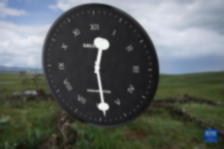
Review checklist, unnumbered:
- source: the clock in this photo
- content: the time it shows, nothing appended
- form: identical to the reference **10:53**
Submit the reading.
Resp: **12:29**
